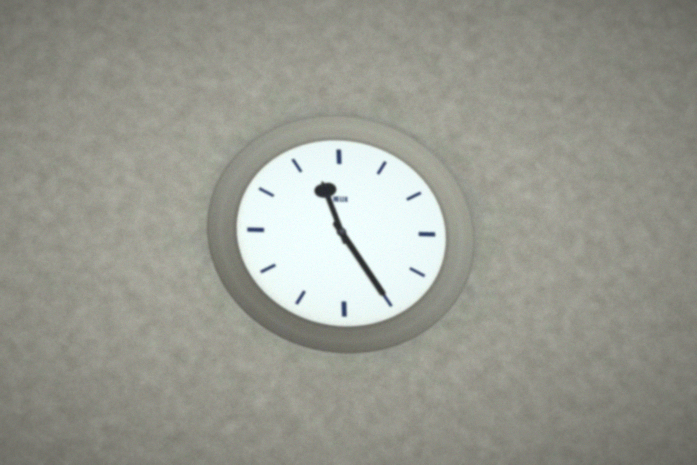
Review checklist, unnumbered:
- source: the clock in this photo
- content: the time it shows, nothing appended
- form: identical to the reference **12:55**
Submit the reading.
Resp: **11:25**
